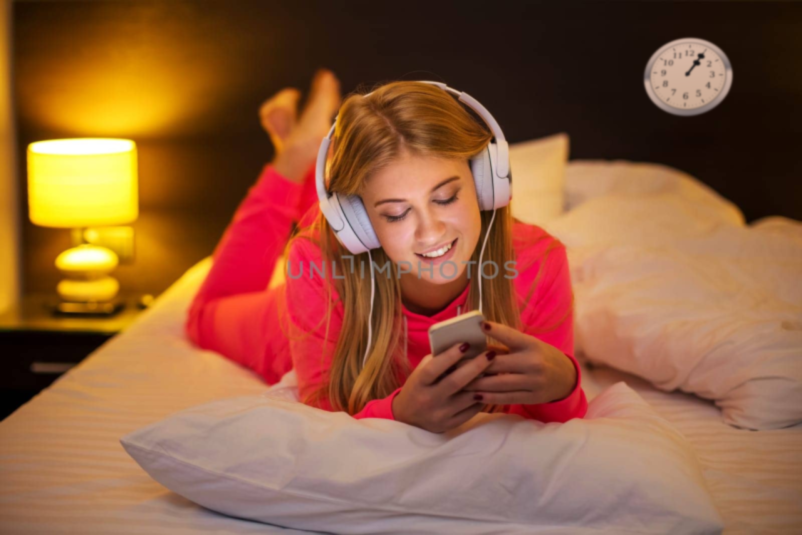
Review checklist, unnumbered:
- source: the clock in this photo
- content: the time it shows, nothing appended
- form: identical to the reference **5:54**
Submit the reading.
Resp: **1:05**
